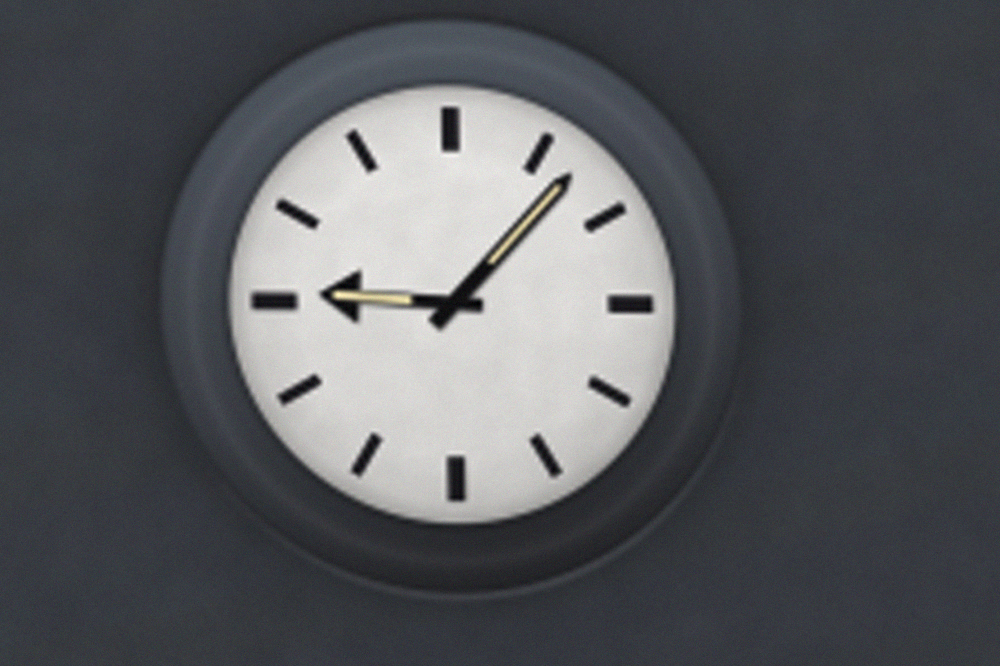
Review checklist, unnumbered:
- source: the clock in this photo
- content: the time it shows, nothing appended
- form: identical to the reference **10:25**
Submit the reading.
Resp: **9:07**
